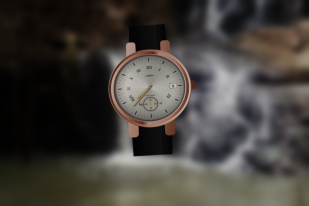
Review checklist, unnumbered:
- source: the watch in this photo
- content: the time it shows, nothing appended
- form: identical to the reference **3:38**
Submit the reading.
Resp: **7:37**
